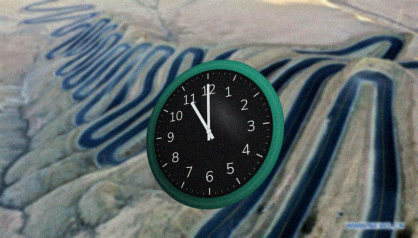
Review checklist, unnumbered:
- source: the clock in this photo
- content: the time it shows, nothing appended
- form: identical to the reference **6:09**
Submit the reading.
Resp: **11:00**
